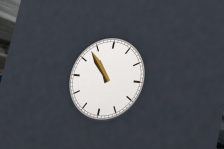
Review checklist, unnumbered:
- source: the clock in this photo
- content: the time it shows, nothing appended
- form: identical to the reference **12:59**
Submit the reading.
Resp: **10:53**
